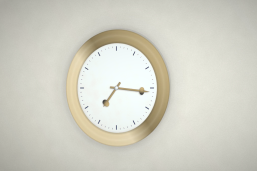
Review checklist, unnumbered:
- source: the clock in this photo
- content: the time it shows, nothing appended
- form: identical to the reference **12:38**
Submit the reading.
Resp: **7:16**
